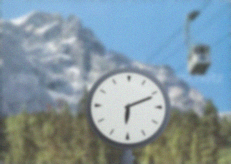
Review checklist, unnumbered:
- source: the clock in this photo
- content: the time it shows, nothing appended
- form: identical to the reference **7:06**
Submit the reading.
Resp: **6:11**
